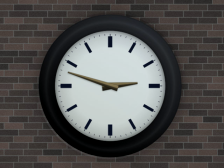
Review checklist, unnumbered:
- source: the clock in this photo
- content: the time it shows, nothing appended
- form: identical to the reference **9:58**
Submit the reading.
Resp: **2:48**
